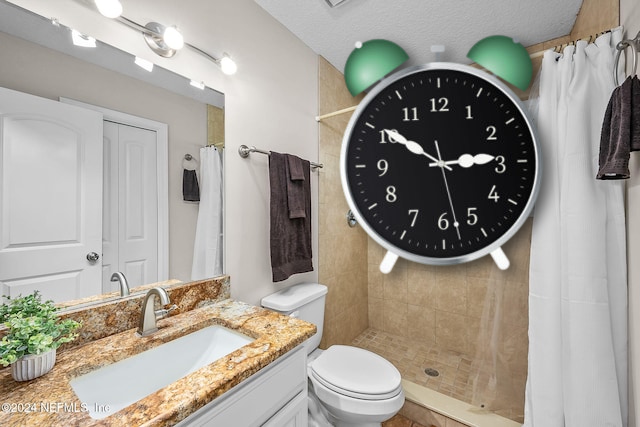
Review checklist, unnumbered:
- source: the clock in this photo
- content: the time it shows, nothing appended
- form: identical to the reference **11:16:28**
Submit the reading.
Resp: **2:50:28**
